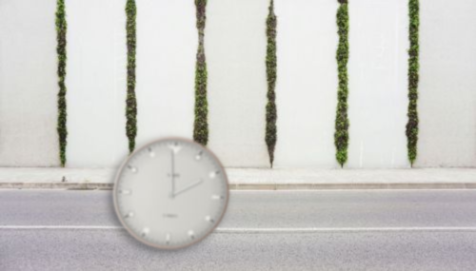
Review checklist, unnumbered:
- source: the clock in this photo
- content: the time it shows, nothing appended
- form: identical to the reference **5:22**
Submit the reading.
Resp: **1:59**
